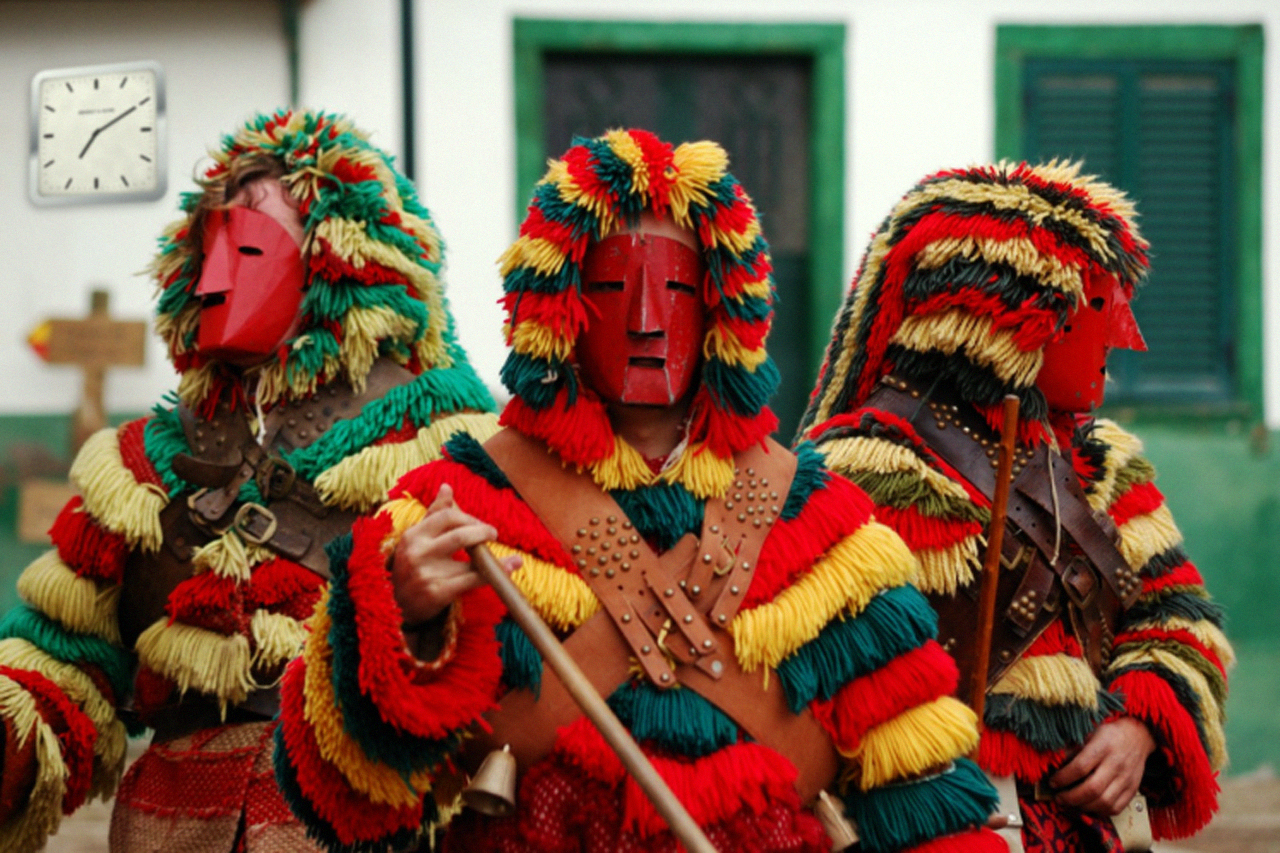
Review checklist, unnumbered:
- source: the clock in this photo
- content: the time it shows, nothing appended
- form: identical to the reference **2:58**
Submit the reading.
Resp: **7:10**
